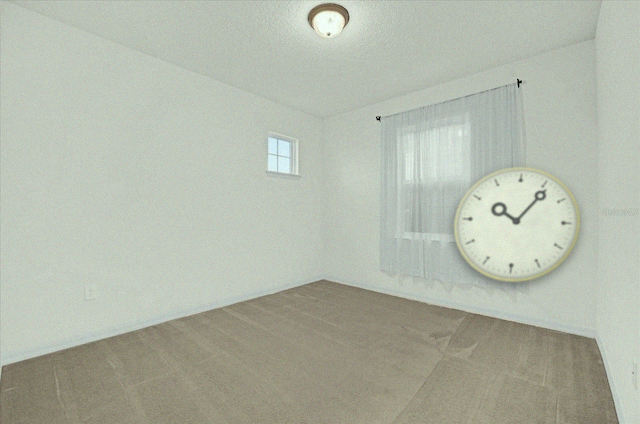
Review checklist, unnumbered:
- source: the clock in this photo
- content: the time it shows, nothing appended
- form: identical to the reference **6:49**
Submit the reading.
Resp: **10:06**
